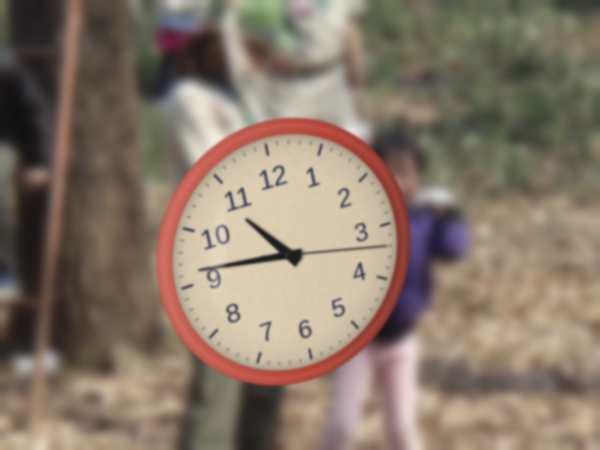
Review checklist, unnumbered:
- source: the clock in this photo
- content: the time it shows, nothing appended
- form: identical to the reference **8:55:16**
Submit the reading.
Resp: **10:46:17**
